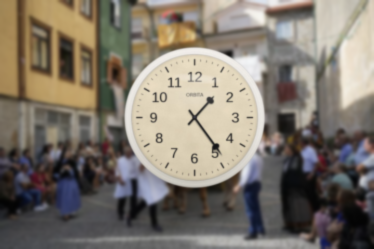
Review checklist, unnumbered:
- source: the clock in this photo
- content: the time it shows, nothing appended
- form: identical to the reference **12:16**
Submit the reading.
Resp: **1:24**
